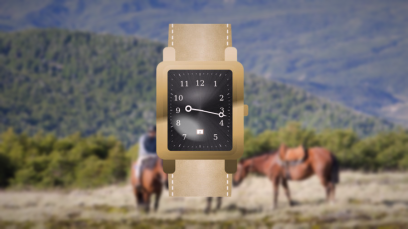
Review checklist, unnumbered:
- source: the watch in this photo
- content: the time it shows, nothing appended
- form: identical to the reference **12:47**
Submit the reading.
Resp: **9:17**
